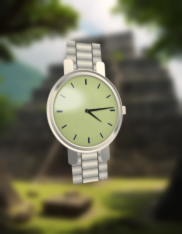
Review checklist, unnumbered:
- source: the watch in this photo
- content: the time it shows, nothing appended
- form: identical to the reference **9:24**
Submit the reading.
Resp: **4:14**
